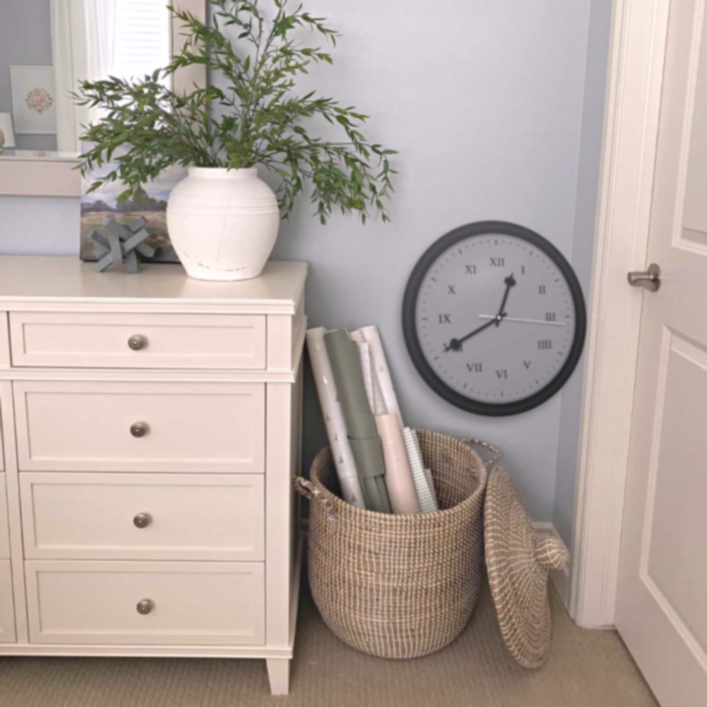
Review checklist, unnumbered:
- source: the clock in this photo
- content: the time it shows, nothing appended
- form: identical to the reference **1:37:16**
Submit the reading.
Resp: **12:40:16**
